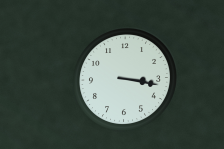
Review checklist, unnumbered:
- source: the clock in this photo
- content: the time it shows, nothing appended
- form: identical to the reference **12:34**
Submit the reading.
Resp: **3:17**
